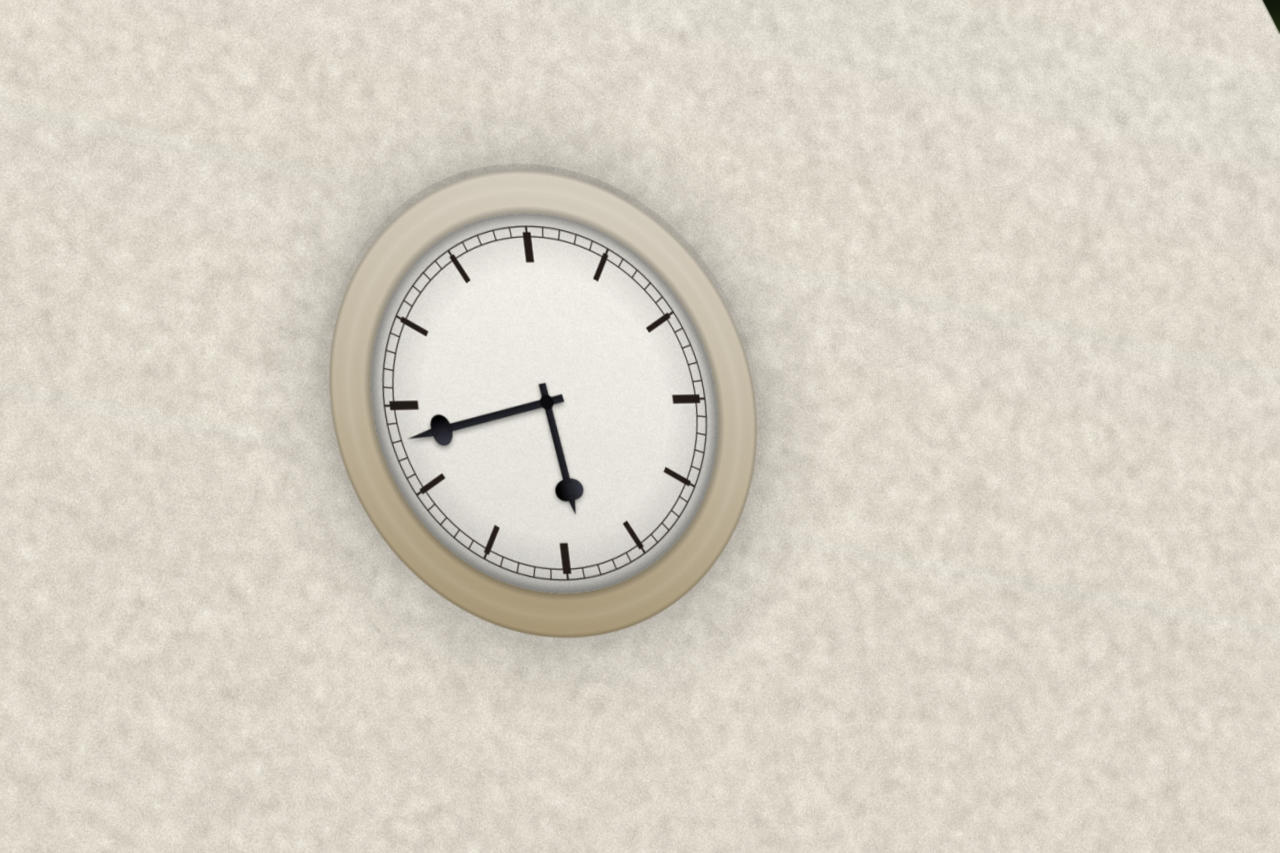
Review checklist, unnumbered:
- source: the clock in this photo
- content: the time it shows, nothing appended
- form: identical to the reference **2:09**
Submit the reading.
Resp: **5:43**
